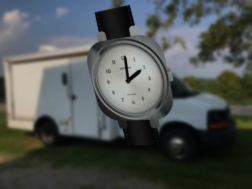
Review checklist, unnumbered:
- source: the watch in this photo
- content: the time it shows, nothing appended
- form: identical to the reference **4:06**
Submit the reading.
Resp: **2:01**
